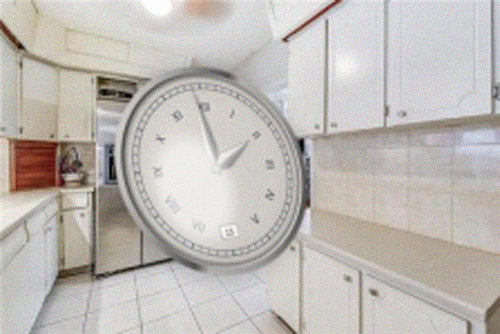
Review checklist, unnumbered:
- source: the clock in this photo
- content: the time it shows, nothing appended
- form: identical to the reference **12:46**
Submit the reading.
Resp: **1:59**
